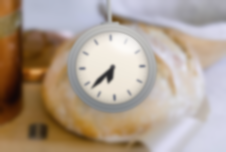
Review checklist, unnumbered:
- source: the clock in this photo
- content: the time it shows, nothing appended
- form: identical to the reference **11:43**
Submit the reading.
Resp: **6:38**
